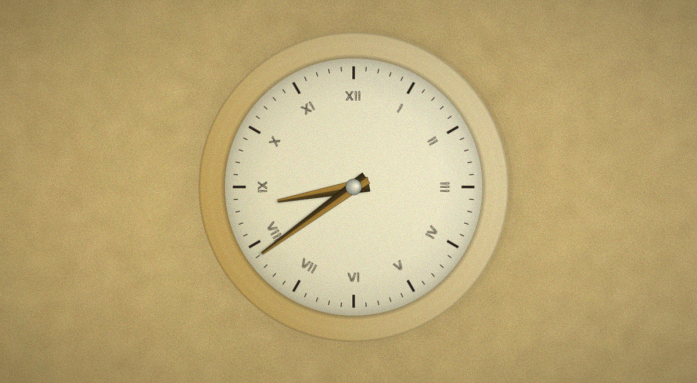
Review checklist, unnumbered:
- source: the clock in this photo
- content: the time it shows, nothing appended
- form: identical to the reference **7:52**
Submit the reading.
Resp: **8:39**
